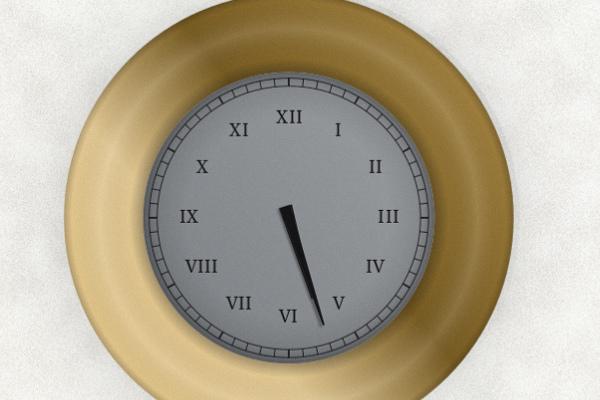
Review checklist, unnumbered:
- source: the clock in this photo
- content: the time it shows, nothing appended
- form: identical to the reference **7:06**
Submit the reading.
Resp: **5:27**
